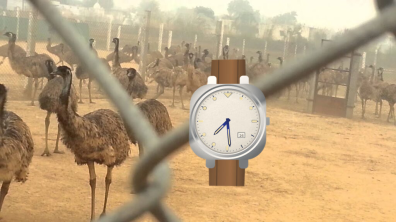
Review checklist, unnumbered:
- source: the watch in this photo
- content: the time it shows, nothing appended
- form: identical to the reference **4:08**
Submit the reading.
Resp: **7:29**
